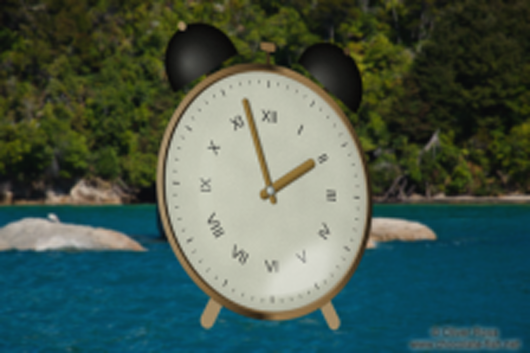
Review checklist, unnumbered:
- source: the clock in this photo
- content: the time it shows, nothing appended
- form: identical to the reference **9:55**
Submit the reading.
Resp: **1:57**
